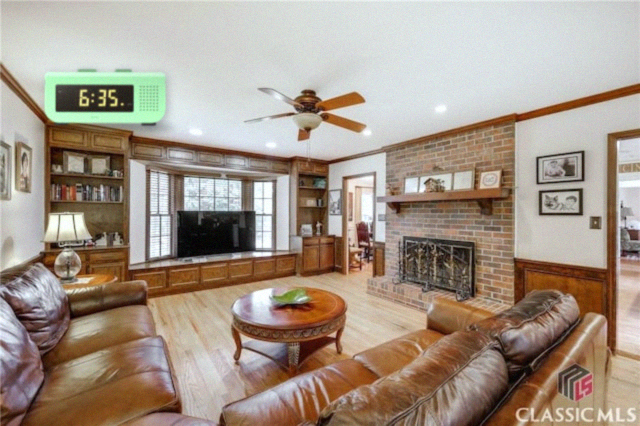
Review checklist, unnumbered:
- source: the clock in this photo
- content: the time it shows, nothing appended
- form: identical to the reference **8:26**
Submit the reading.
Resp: **6:35**
